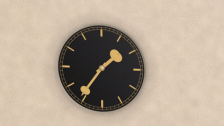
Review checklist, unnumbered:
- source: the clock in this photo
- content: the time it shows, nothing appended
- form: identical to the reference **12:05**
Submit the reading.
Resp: **1:36**
